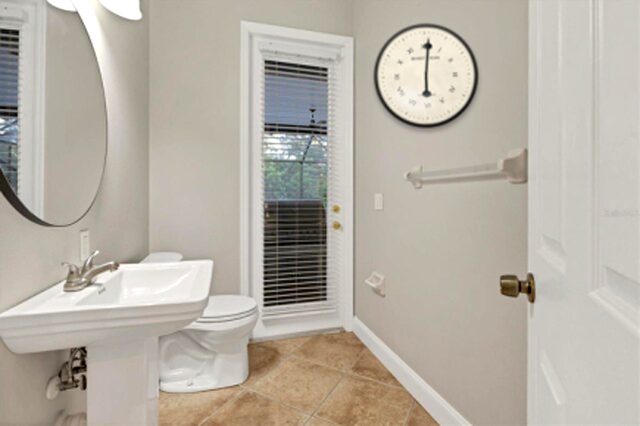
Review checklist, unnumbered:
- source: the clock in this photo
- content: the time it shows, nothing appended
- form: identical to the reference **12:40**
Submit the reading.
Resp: **6:01**
